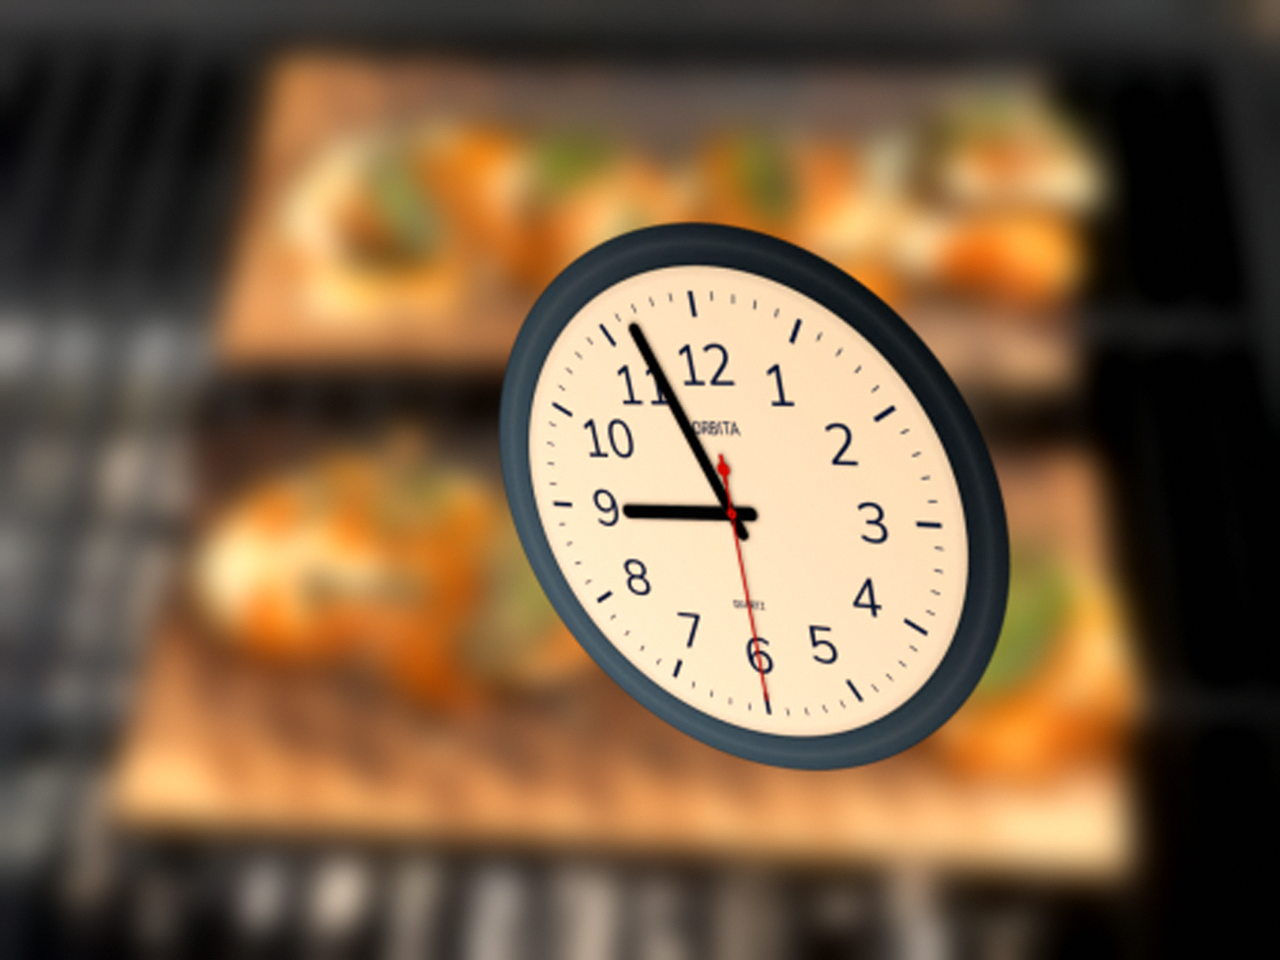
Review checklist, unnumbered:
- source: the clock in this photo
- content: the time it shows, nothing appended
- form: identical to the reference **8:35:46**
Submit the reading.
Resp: **8:56:30**
